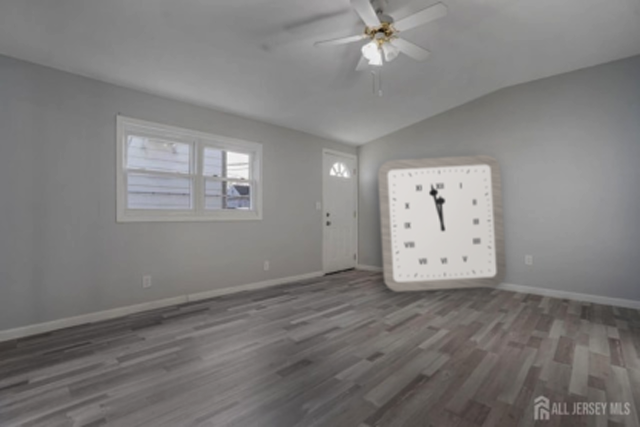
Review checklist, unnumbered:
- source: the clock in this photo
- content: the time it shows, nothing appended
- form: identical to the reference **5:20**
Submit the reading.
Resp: **11:58**
